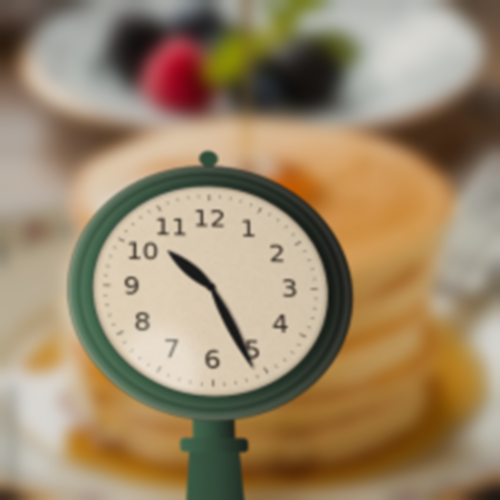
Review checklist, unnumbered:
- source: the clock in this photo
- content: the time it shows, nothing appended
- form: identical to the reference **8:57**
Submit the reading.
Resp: **10:26**
